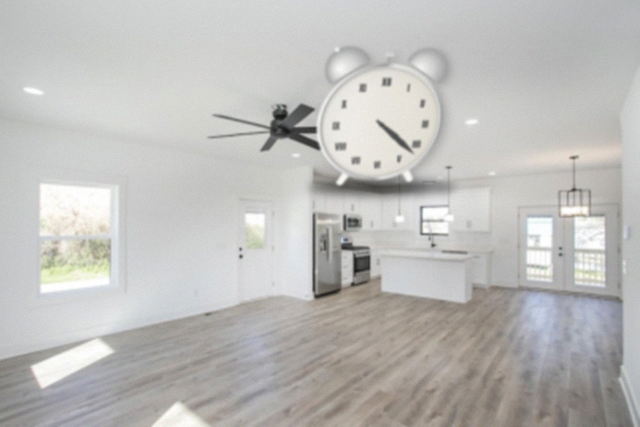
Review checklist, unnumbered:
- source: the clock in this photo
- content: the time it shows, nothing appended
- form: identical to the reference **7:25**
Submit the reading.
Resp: **4:22**
